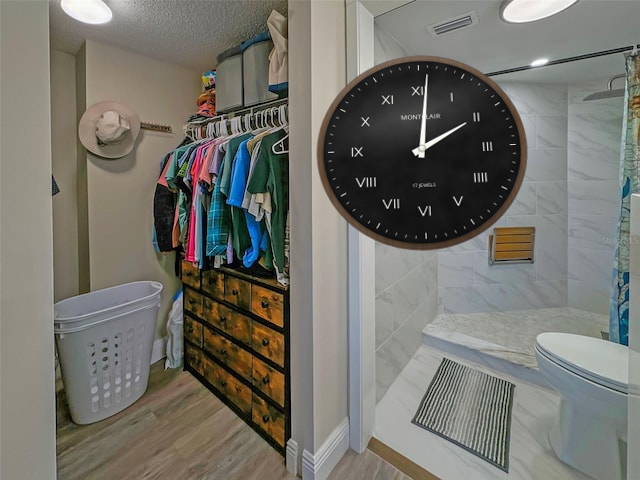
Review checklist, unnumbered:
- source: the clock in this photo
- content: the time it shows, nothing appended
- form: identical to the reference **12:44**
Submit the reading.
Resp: **2:01**
